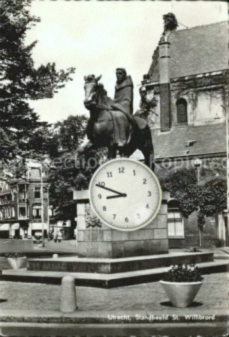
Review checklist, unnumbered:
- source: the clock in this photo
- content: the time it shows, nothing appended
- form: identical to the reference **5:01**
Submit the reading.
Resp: **8:49**
